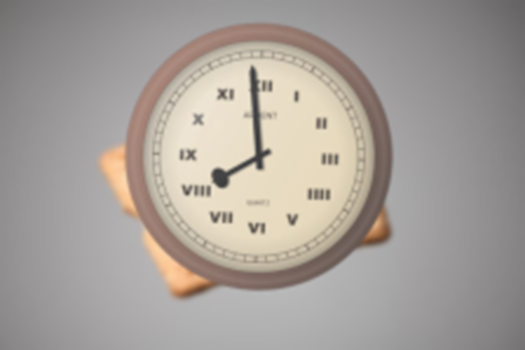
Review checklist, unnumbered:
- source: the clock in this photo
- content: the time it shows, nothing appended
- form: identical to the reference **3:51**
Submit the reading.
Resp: **7:59**
